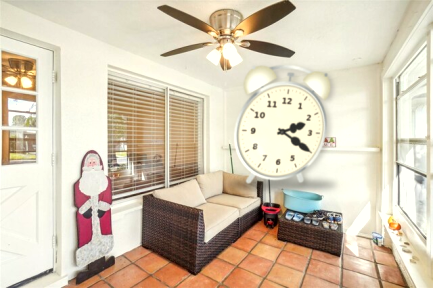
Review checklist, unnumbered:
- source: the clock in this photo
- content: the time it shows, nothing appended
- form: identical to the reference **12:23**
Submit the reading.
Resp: **2:20**
